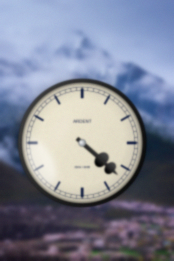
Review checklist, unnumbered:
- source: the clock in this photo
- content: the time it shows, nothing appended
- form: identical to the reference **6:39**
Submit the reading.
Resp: **4:22**
